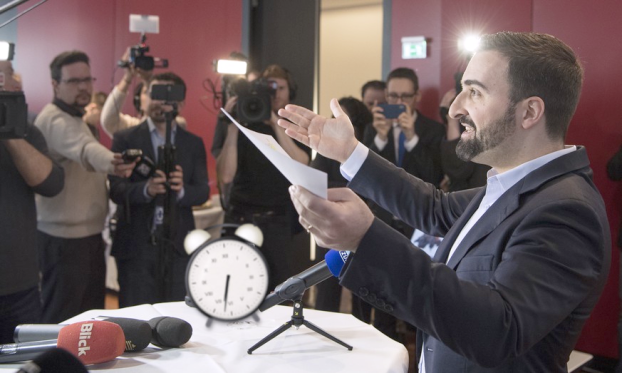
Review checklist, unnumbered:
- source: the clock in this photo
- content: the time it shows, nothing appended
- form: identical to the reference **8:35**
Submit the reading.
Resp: **6:32**
